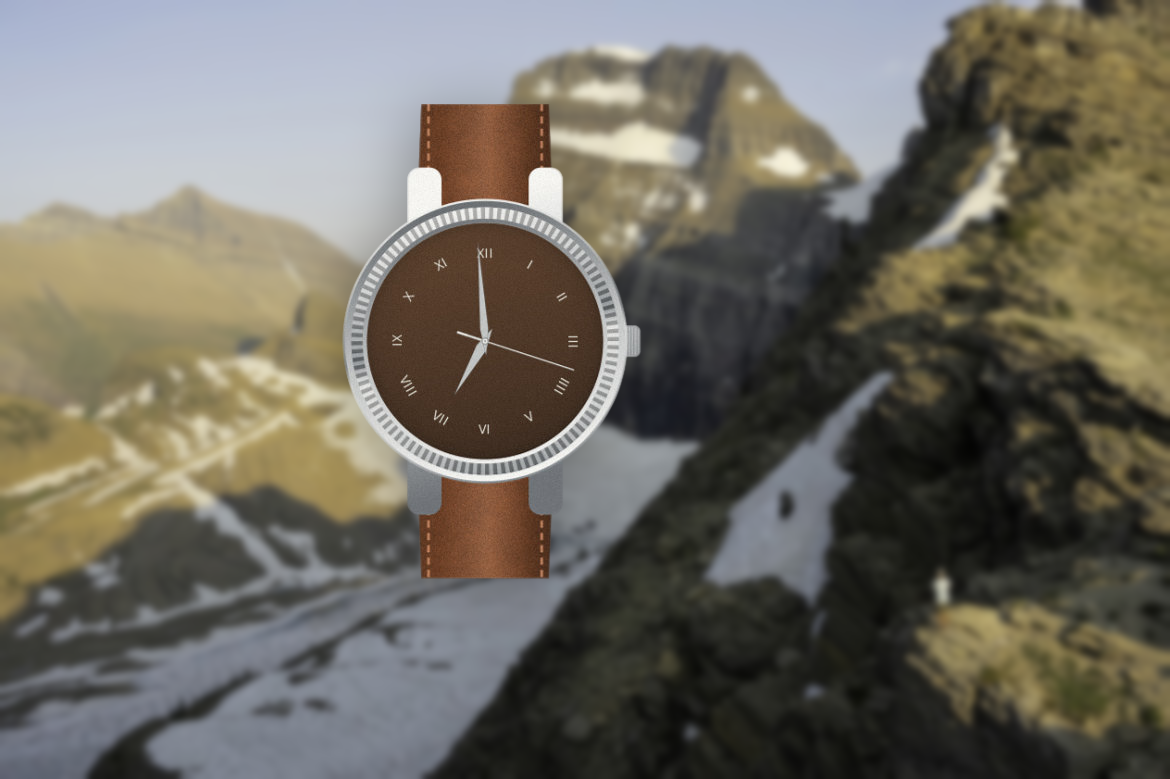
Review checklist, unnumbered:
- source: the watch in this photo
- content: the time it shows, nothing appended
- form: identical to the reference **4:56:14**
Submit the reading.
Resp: **6:59:18**
